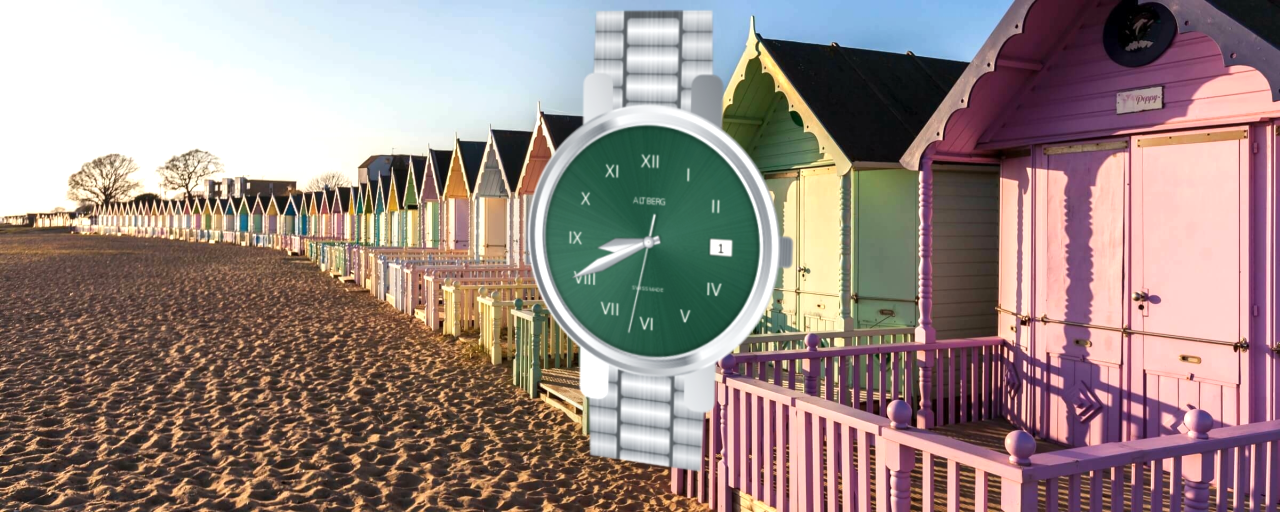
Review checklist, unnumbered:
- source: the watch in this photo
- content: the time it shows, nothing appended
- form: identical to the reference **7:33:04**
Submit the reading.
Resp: **8:40:32**
